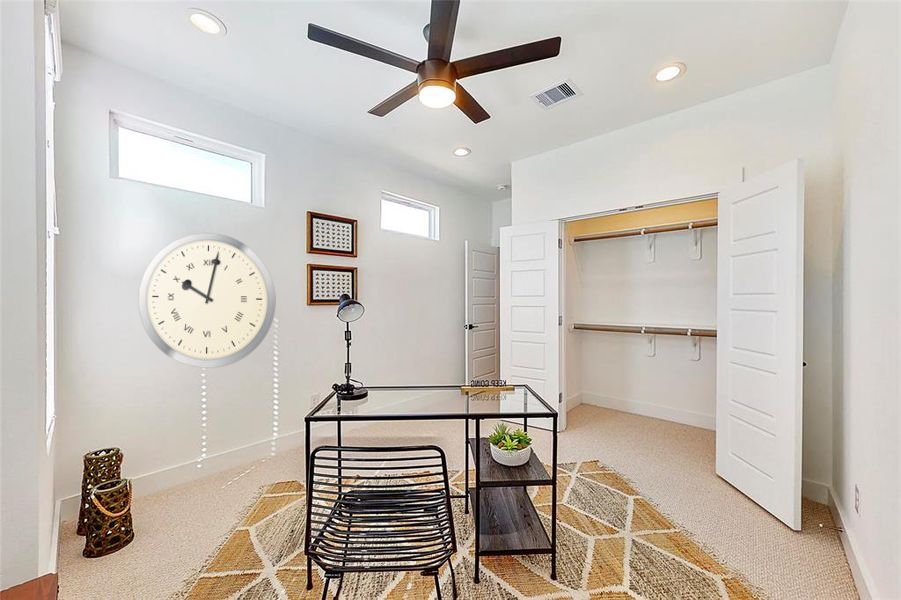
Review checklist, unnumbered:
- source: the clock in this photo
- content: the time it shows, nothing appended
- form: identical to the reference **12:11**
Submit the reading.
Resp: **10:02**
